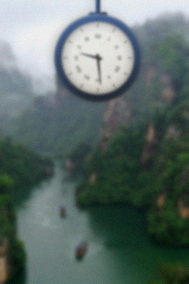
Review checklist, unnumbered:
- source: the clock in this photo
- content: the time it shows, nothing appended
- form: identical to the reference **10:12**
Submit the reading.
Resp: **9:29**
